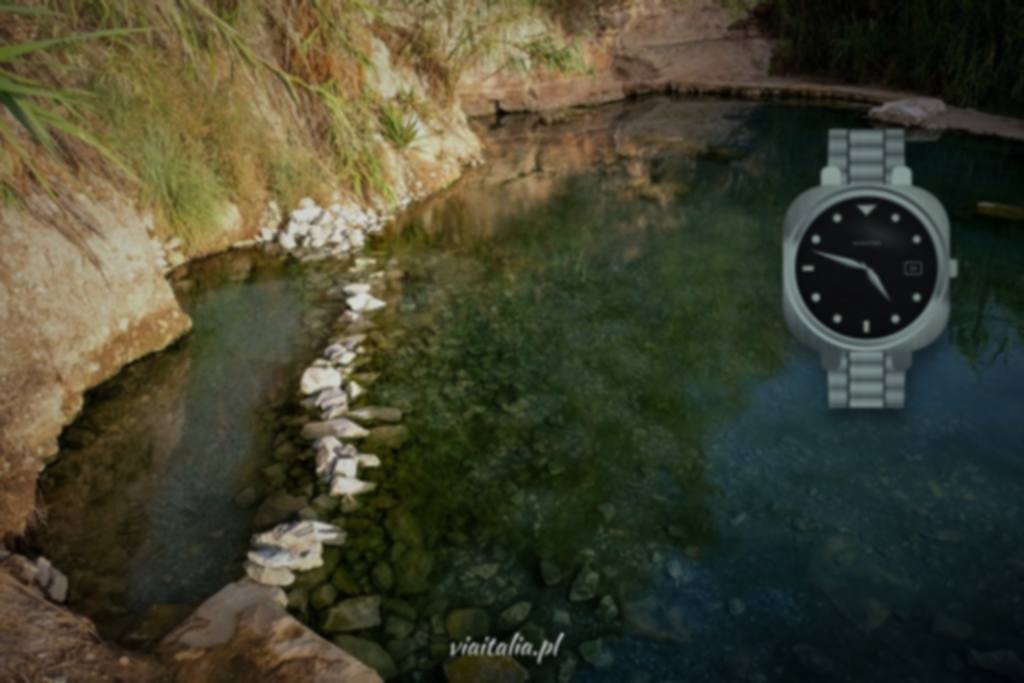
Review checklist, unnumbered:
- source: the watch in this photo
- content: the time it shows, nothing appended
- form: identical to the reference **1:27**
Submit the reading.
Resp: **4:48**
